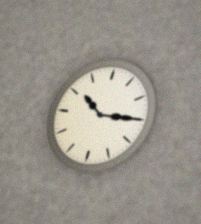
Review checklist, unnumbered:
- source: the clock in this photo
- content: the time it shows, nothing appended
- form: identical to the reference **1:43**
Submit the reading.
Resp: **10:15**
